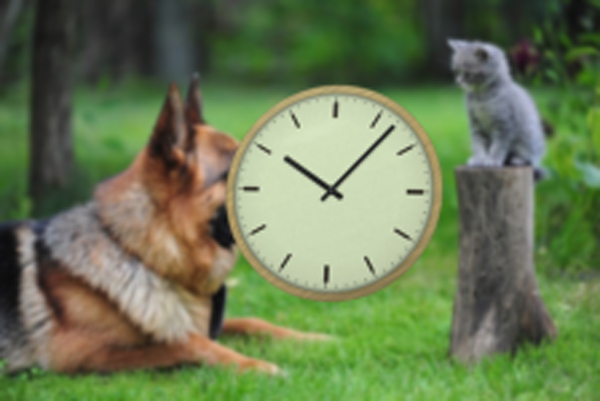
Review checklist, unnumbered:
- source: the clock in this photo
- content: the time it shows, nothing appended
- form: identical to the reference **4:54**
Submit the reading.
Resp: **10:07**
